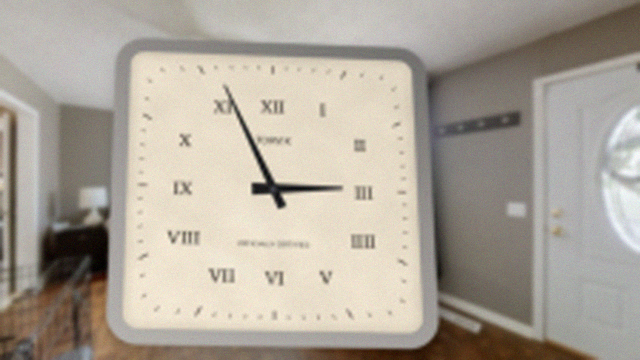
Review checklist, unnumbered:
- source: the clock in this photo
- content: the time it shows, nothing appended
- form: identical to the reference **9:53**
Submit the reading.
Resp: **2:56**
